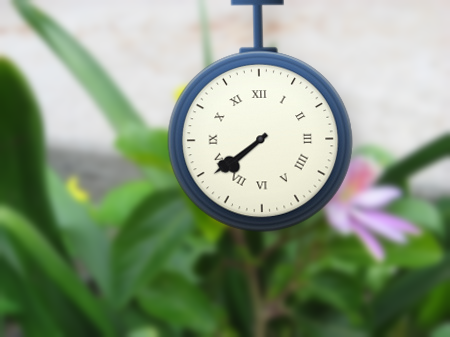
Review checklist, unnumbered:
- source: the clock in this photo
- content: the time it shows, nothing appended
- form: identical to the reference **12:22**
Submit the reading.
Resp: **7:39**
